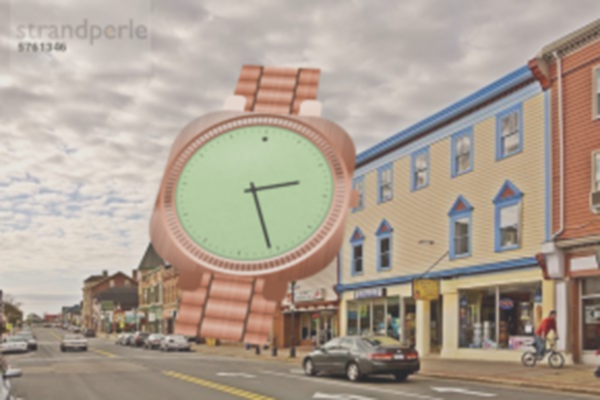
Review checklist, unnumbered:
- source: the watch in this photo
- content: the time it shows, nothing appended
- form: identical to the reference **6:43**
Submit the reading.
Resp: **2:26**
